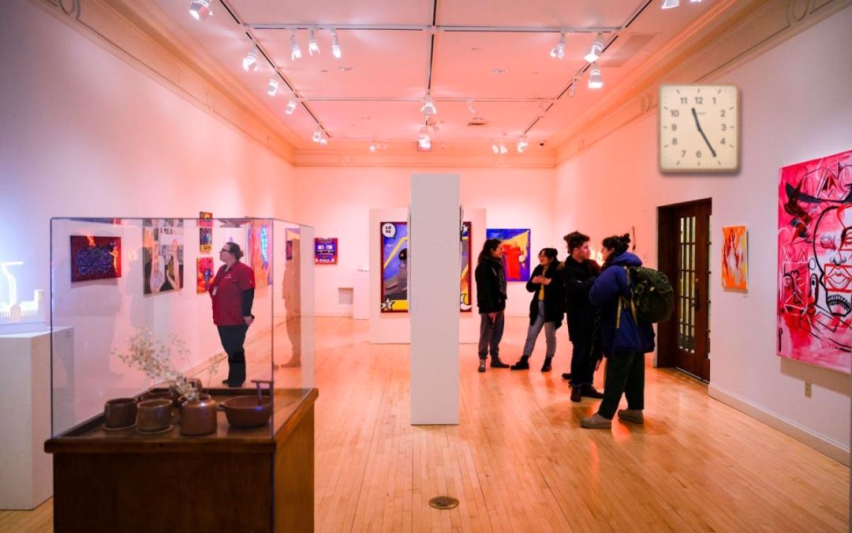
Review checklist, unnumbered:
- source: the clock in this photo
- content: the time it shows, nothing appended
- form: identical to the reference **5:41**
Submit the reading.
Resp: **11:25**
